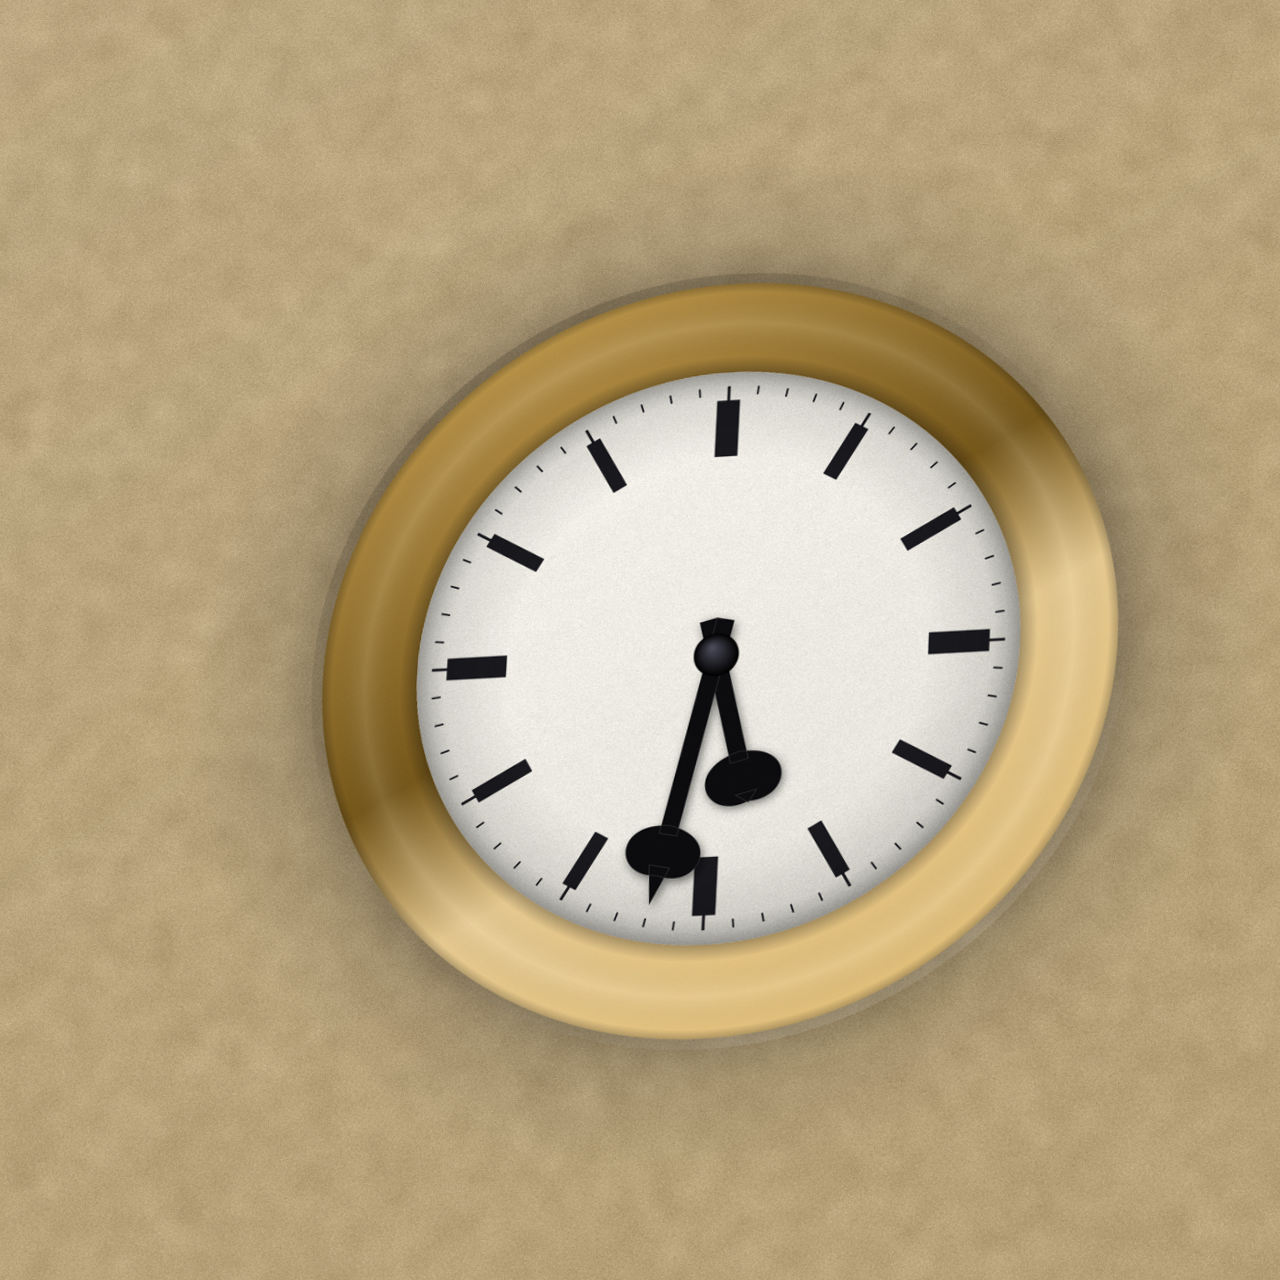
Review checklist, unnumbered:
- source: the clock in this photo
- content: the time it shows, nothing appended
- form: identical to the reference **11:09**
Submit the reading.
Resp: **5:32**
